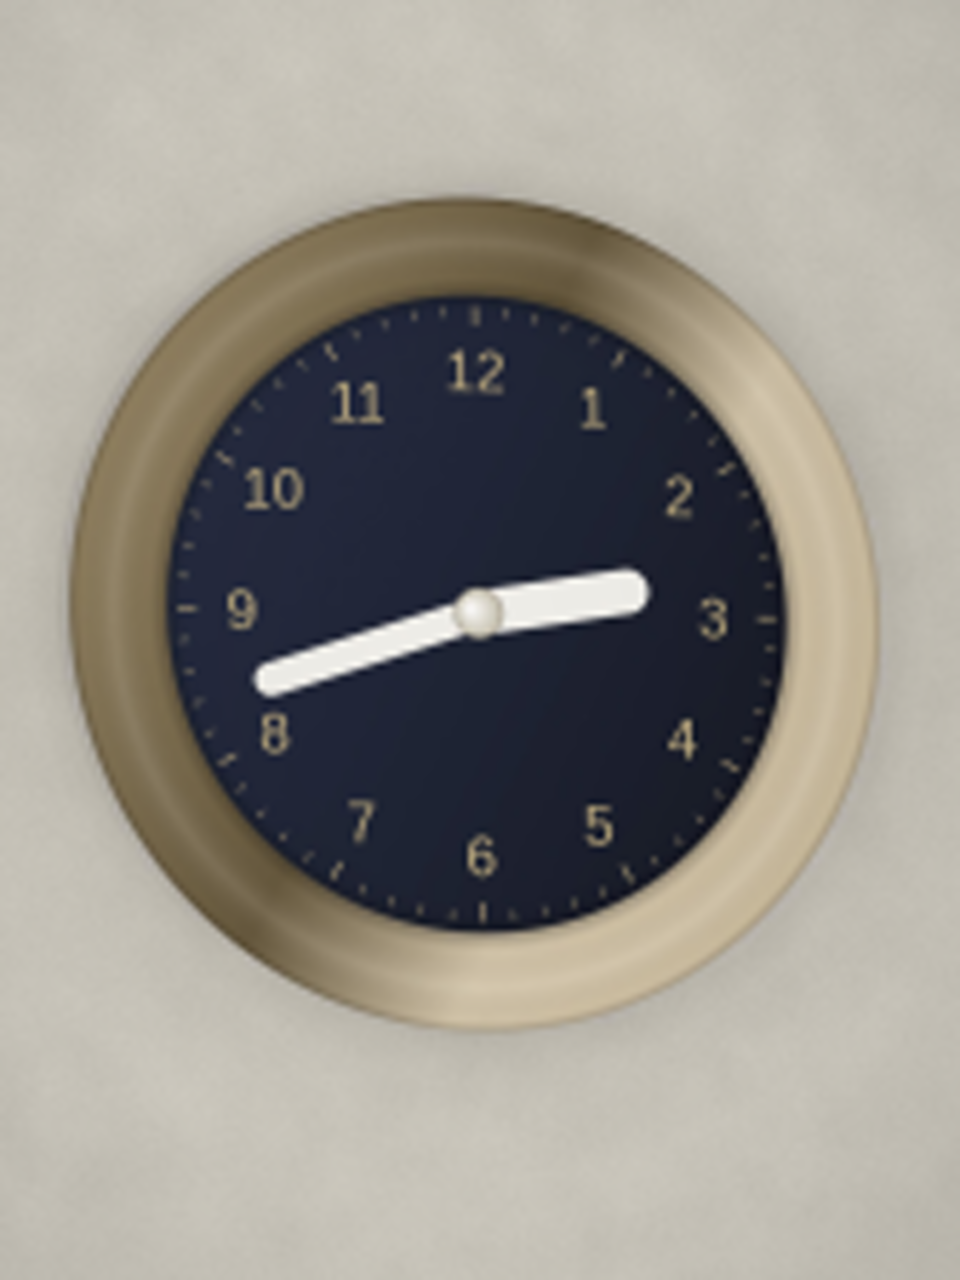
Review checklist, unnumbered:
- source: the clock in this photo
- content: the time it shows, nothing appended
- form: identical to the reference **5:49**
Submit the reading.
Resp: **2:42**
